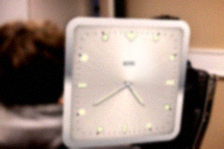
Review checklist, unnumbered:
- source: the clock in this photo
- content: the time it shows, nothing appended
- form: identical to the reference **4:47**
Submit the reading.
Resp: **4:40**
